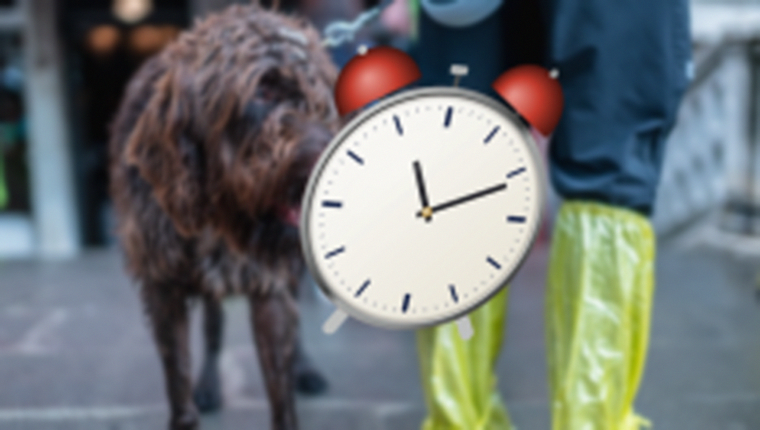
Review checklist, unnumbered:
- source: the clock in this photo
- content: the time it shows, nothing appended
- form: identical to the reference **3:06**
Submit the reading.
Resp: **11:11**
